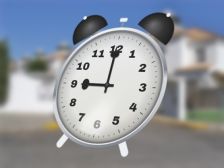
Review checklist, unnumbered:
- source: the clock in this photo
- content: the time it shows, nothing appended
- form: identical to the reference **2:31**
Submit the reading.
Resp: **9:00**
